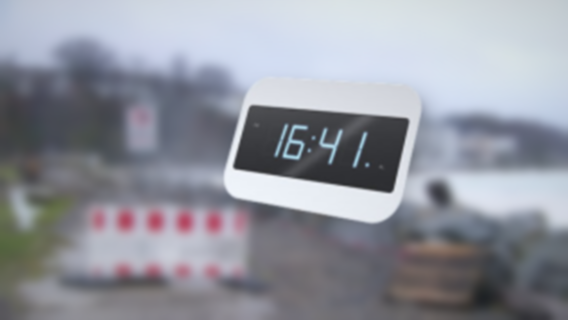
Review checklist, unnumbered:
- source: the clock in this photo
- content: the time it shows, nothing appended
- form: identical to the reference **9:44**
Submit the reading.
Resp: **16:41**
